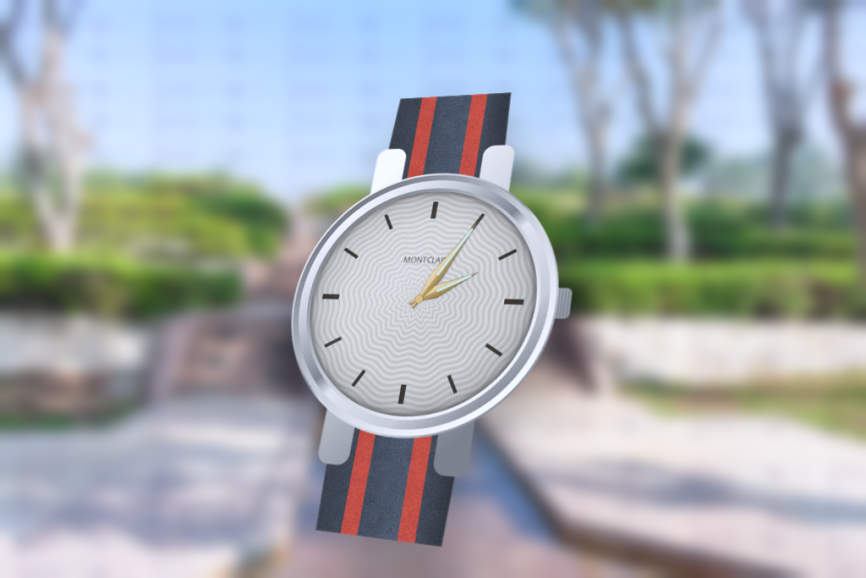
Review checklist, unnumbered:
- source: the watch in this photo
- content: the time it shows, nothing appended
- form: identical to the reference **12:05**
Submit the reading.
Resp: **2:05**
